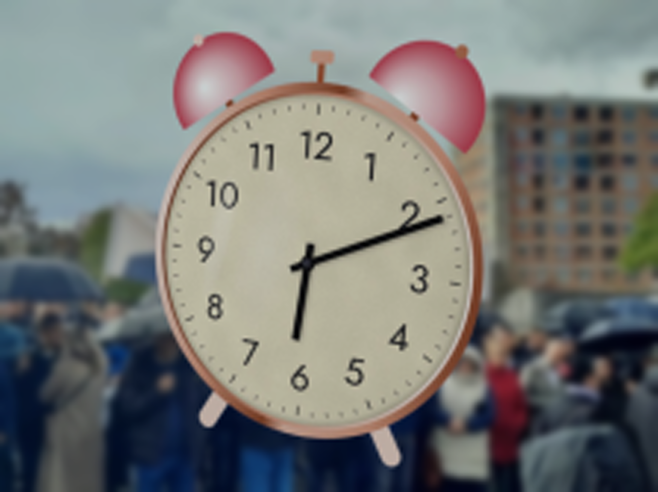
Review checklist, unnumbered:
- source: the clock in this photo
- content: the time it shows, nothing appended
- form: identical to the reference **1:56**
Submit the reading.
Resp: **6:11**
